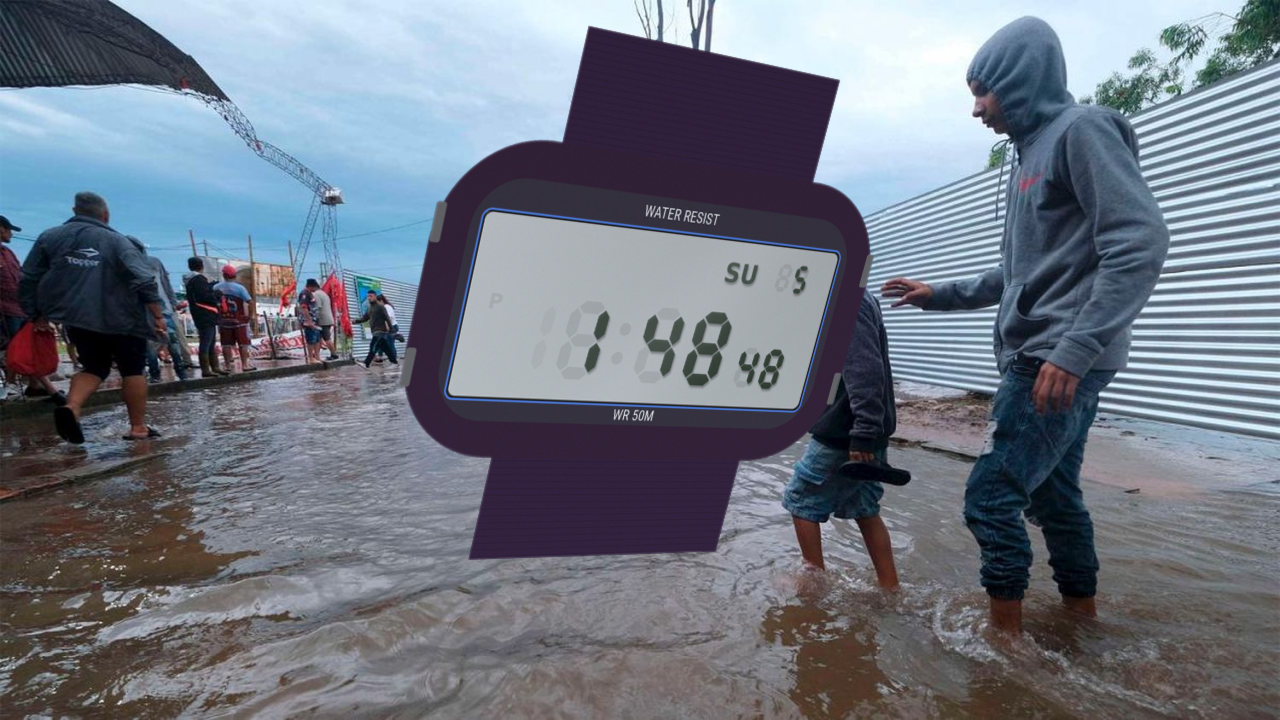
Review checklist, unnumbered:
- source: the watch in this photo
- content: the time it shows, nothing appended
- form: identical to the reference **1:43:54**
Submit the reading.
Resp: **1:48:48**
